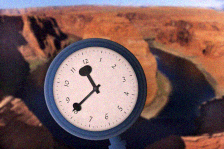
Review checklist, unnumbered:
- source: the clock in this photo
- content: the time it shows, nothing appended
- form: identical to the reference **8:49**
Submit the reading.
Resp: **11:41**
